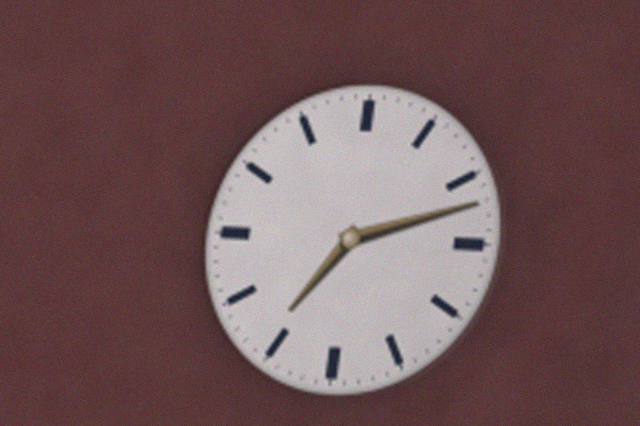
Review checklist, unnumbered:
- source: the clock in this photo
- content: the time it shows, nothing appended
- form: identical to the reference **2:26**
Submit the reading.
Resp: **7:12**
